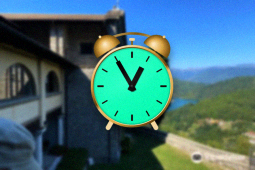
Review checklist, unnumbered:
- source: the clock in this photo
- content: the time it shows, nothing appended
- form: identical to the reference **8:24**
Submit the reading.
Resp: **12:55**
